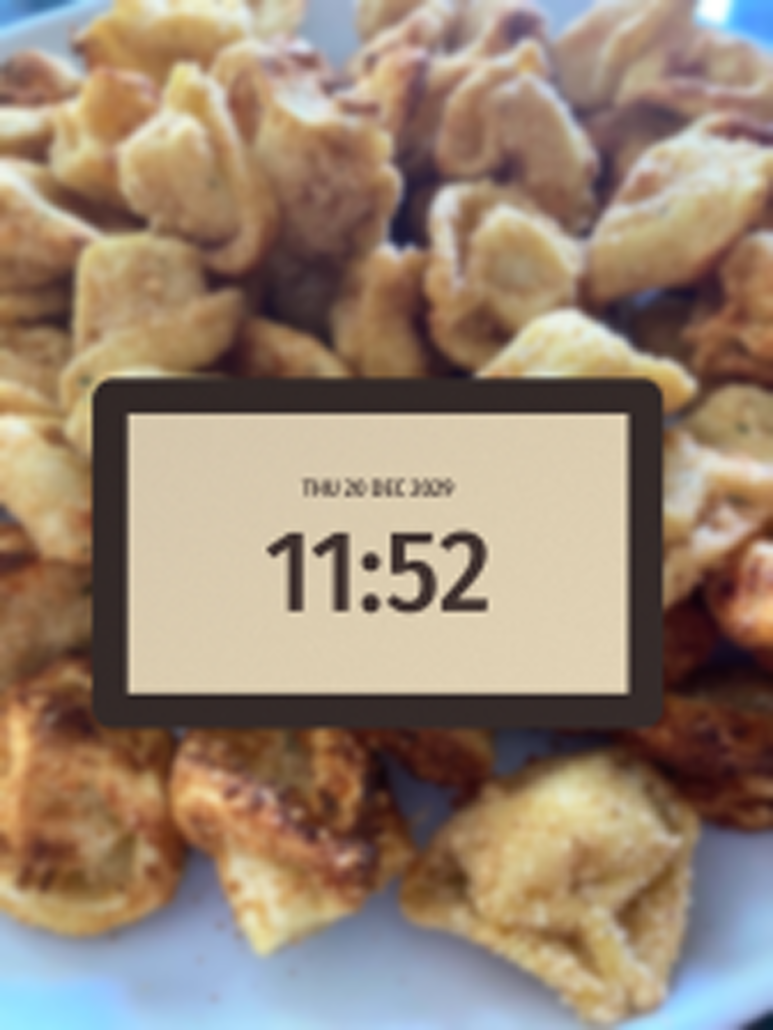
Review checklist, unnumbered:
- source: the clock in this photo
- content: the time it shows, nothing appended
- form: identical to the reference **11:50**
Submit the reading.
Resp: **11:52**
